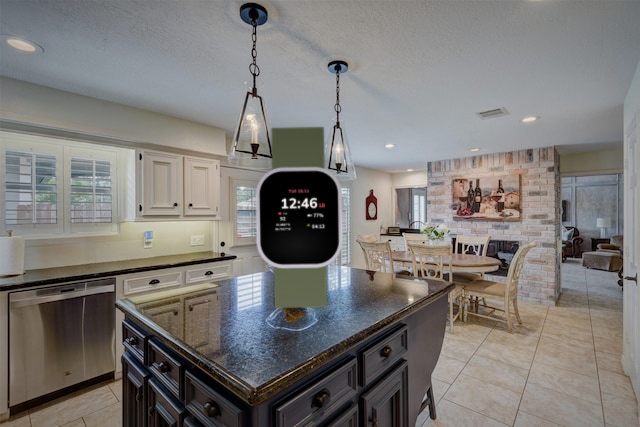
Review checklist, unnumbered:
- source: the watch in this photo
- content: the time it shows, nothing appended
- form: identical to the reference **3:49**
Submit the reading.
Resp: **12:46**
